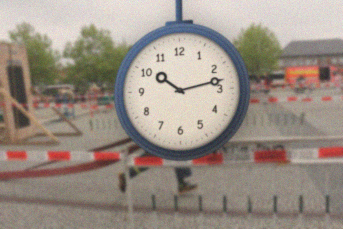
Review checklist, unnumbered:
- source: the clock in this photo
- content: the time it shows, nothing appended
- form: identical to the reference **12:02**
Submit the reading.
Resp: **10:13**
